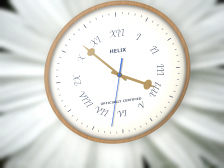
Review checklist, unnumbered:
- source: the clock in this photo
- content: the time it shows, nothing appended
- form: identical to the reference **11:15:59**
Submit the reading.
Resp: **3:52:32**
